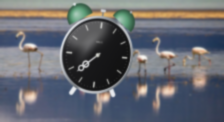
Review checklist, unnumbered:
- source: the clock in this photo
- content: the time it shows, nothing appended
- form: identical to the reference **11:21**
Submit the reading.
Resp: **7:38**
